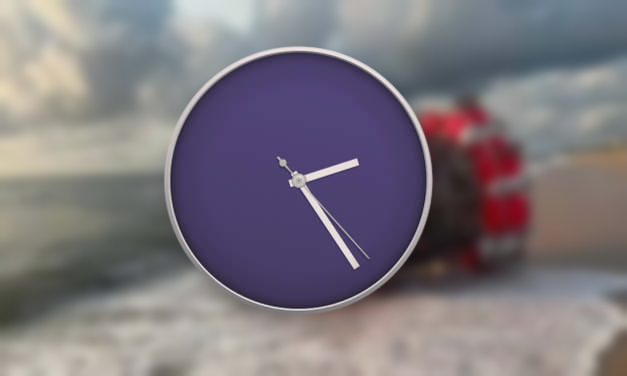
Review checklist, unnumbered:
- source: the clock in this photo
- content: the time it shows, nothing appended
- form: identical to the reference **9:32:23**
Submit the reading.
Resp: **2:24:23**
